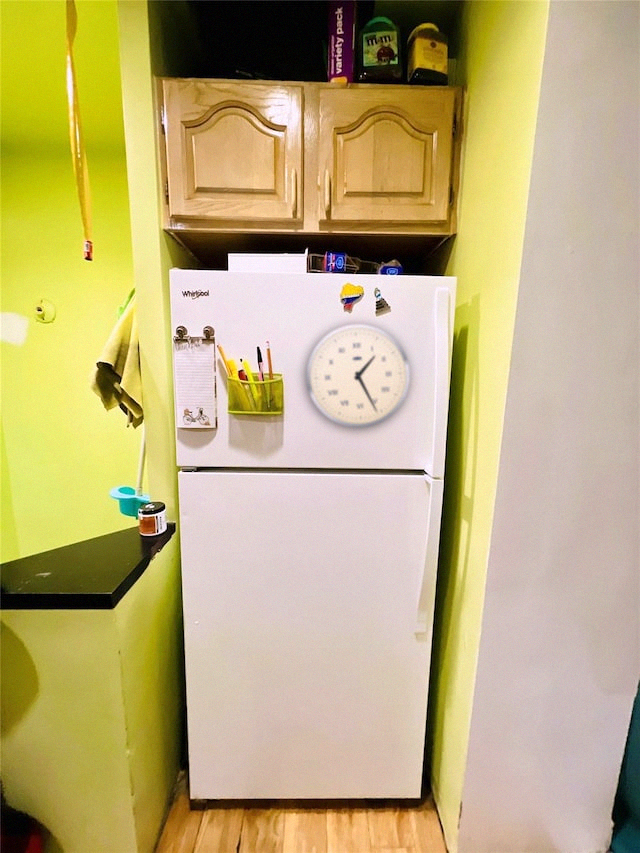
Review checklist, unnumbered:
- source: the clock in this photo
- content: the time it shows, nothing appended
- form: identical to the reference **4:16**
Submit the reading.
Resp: **1:26**
